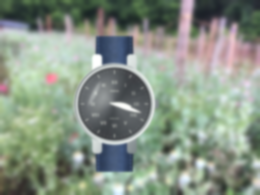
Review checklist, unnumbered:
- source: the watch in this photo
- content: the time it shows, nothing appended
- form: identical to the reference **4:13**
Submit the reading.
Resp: **3:18**
